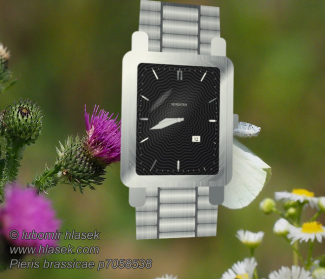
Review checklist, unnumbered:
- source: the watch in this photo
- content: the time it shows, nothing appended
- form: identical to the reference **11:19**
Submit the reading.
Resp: **8:42**
